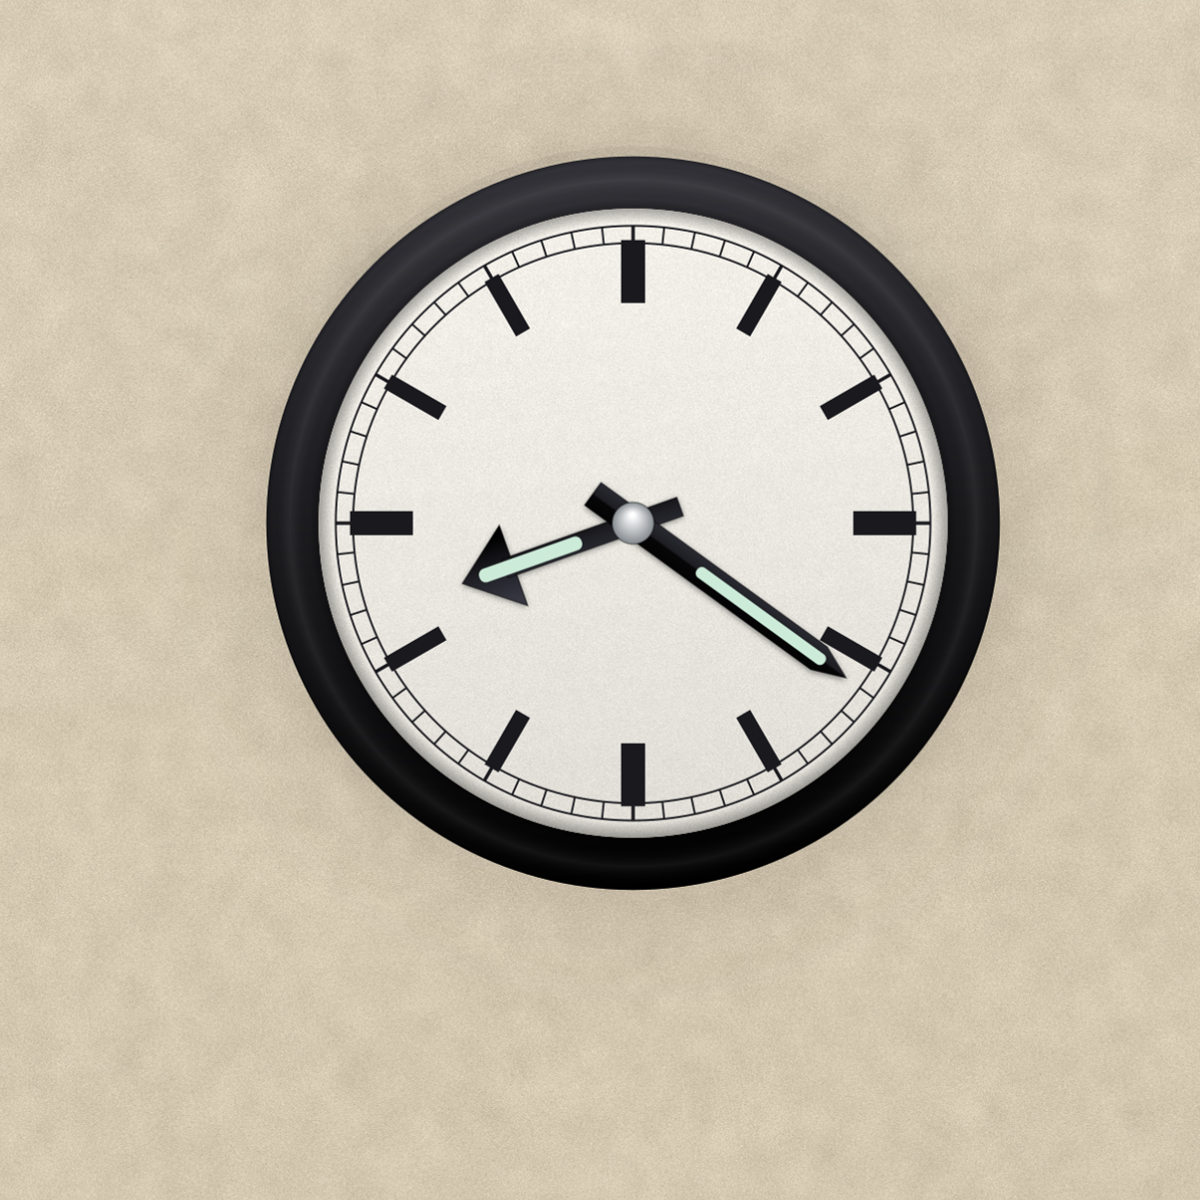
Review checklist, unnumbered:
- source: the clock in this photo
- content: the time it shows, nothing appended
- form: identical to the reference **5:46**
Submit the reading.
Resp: **8:21**
